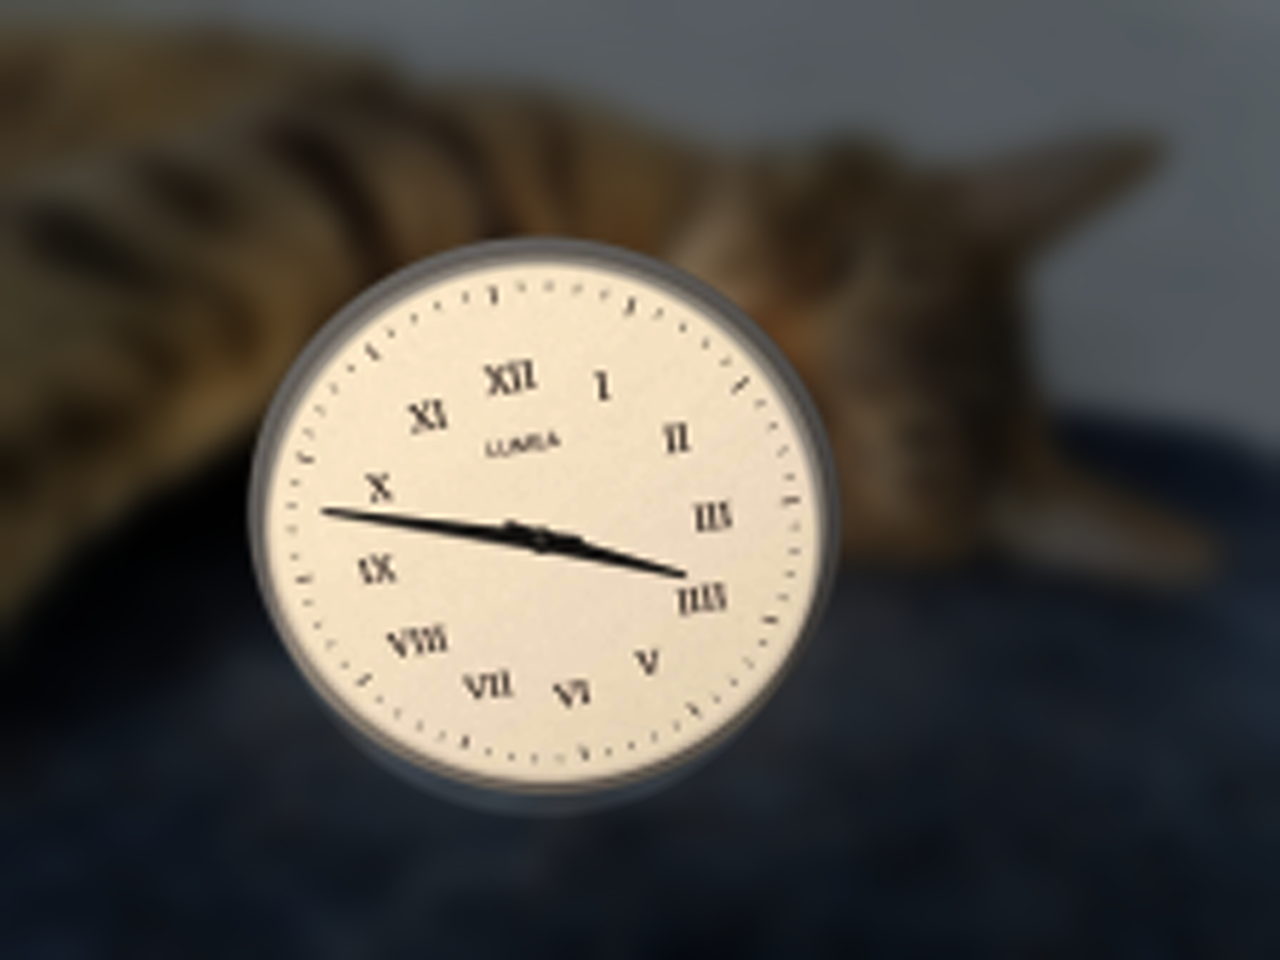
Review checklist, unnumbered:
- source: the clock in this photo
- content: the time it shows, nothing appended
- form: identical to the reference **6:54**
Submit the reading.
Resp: **3:48**
